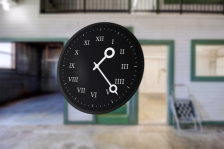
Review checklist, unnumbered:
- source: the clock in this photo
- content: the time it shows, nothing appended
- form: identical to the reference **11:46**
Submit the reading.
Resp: **1:23**
